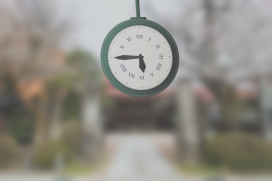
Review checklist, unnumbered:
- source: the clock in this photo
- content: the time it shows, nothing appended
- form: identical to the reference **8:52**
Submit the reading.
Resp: **5:45**
